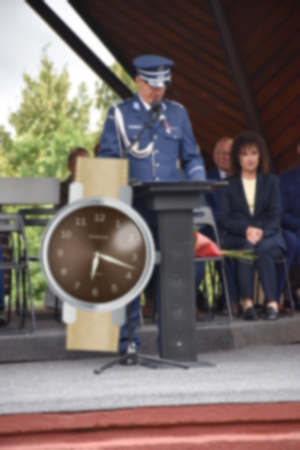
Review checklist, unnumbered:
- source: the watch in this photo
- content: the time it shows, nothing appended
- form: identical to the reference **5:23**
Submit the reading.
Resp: **6:18**
